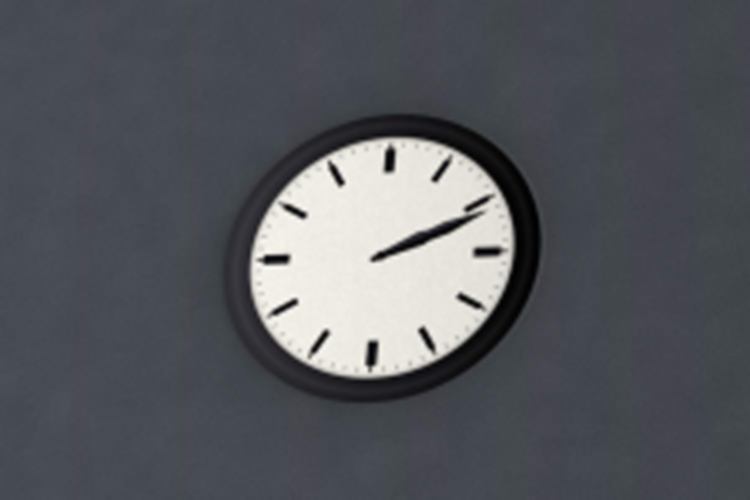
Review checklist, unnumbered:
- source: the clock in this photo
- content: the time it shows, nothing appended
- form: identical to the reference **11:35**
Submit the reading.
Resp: **2:11**
